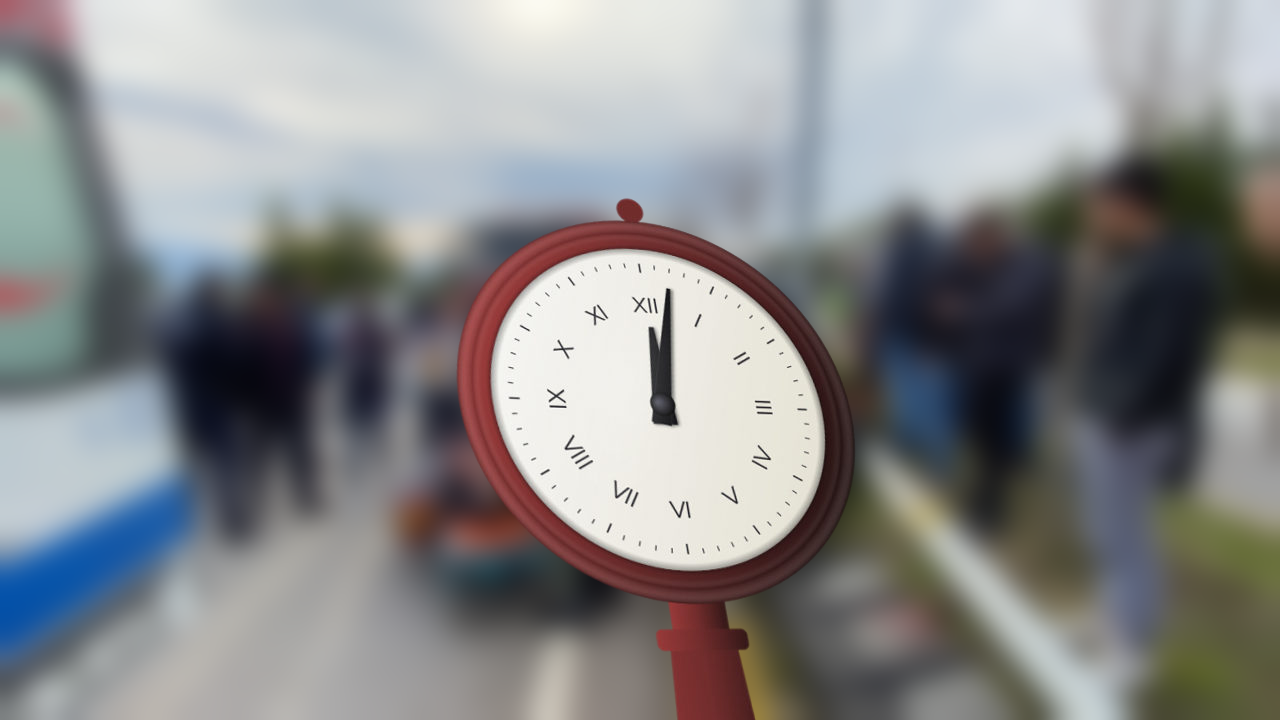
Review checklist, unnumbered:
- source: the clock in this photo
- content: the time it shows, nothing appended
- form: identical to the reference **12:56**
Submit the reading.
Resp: **12:02**
